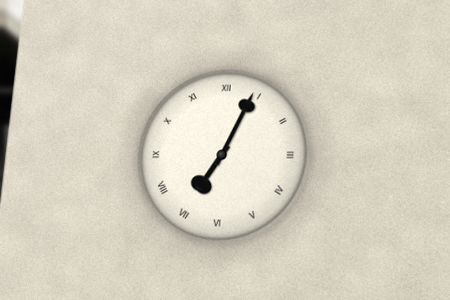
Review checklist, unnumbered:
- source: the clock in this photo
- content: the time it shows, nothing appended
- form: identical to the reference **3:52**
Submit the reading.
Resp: **7:04**
